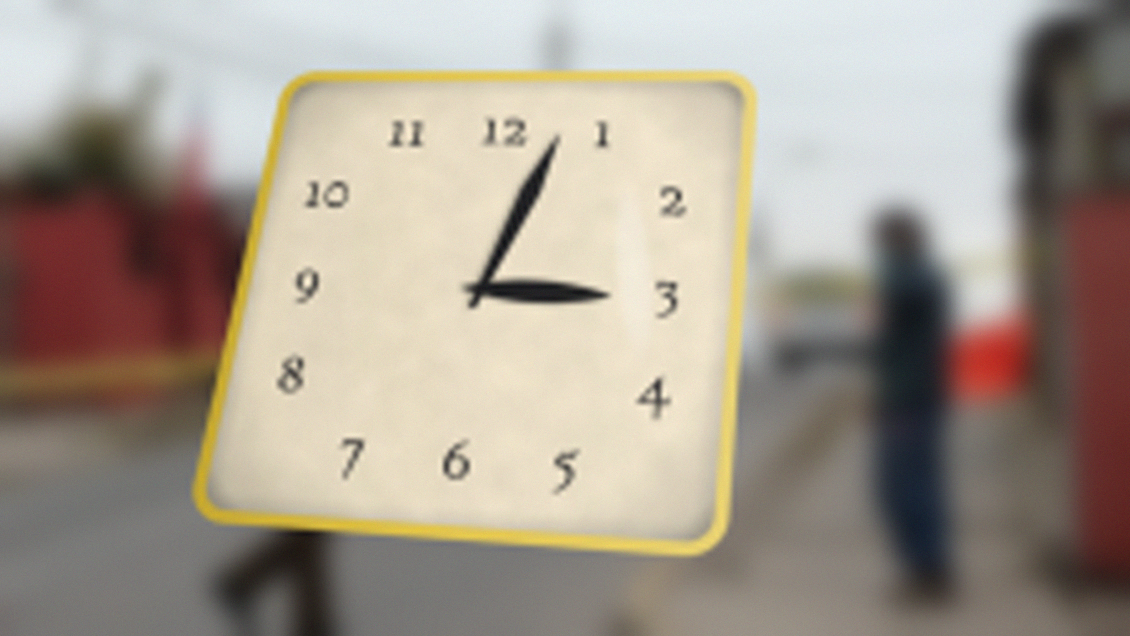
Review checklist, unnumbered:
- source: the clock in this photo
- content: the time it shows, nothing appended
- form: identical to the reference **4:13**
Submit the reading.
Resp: **3:03**
